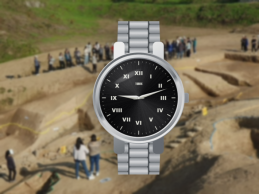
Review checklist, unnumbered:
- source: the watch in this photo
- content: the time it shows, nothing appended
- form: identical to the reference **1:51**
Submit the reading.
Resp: **9:12**
